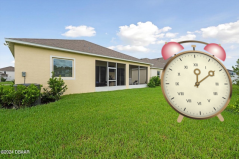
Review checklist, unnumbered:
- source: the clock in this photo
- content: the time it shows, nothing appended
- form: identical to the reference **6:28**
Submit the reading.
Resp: **12:09**
